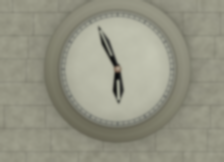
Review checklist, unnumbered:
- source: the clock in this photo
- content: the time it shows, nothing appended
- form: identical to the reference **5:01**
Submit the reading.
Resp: **5:56**
